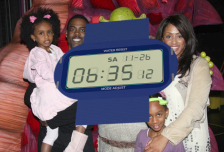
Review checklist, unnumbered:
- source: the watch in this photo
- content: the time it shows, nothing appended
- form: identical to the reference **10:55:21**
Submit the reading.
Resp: **6:35:12**
